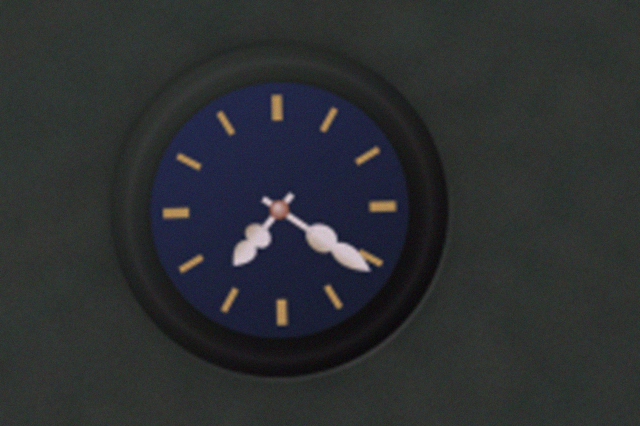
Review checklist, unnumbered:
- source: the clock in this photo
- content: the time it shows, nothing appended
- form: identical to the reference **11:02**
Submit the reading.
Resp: **7:21**
